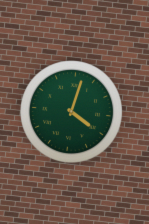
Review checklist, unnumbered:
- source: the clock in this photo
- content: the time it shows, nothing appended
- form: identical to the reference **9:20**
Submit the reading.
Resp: **4:02**
